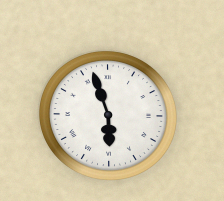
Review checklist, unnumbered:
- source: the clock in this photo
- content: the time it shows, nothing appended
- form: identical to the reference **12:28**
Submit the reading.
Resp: **5:57**
